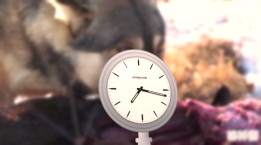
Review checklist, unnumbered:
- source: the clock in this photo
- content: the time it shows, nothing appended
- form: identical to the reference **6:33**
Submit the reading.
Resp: **7:17**
